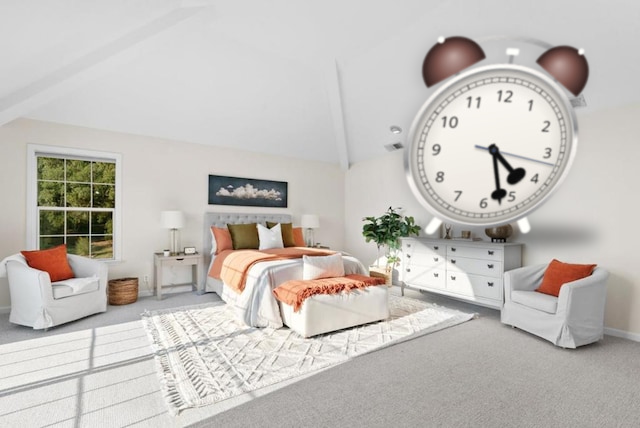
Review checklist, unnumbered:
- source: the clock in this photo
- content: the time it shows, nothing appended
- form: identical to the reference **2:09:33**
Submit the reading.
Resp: **4:27:17**
